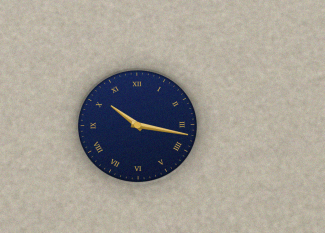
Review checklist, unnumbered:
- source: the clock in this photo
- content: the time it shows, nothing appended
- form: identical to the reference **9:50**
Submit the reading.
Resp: **10:17**
